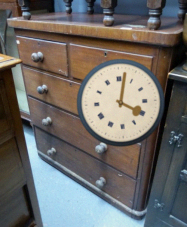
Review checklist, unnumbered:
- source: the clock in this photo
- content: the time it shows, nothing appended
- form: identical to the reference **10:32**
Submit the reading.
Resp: **4:02**
